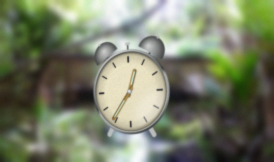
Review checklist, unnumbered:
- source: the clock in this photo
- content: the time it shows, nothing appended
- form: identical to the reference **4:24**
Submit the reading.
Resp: **12:36**
